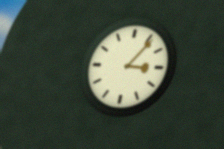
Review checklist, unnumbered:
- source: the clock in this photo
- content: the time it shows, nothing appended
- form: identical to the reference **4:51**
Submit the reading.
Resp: **3:06**
